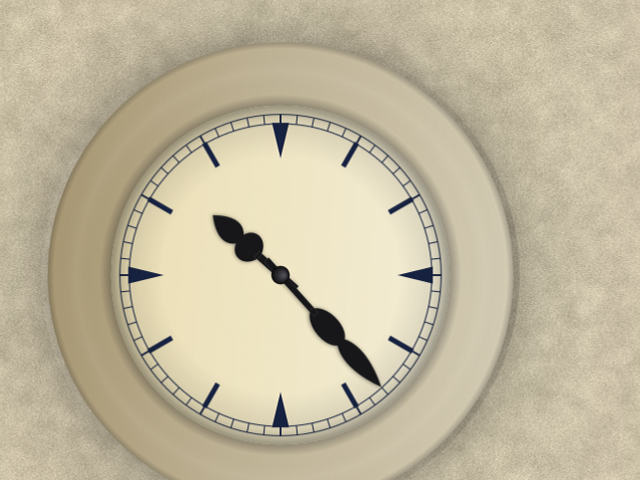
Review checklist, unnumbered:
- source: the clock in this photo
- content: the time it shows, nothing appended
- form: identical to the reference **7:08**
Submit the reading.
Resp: **10:23**
